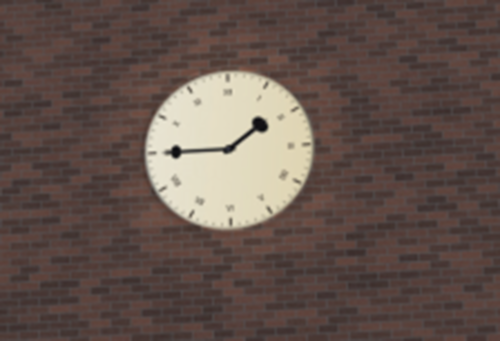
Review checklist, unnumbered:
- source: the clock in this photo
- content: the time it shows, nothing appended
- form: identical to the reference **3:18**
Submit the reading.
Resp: **1:45**
